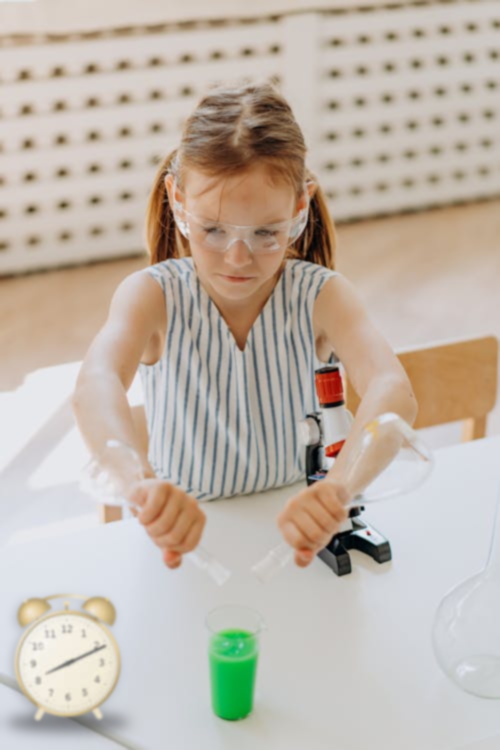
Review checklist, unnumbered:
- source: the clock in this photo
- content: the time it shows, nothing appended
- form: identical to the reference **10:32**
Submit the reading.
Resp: **8:11**
